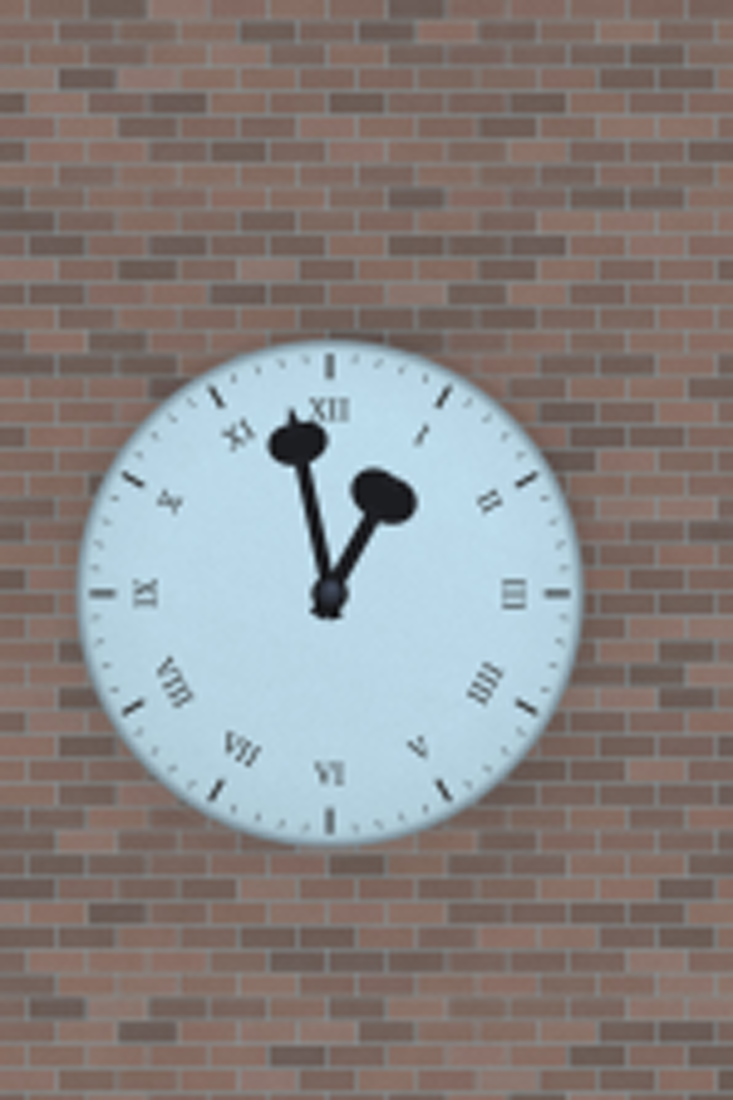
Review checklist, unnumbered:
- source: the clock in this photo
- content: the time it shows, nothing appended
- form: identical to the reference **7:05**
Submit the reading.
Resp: **12:58**
